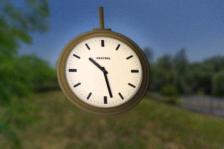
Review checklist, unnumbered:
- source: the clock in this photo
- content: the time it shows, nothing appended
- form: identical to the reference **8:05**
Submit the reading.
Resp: **10:28**
